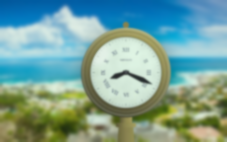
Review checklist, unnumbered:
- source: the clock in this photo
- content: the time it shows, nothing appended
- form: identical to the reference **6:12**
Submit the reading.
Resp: **8:19**
